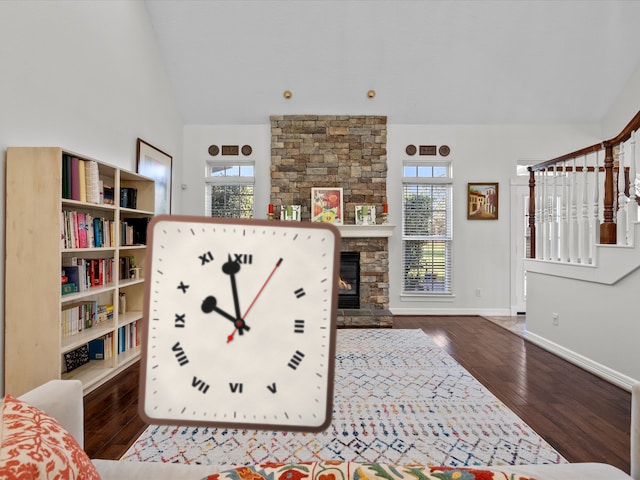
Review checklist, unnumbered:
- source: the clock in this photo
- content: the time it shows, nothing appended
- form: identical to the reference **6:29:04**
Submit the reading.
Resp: **9:58:05**
